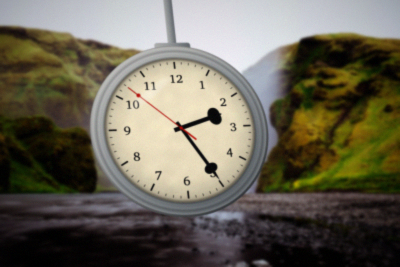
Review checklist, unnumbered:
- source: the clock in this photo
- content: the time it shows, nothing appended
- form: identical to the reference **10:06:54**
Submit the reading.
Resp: **2:24:52**
